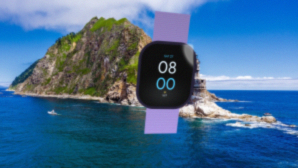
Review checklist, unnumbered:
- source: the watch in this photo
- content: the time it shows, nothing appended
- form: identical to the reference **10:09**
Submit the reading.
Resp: **8:00**
